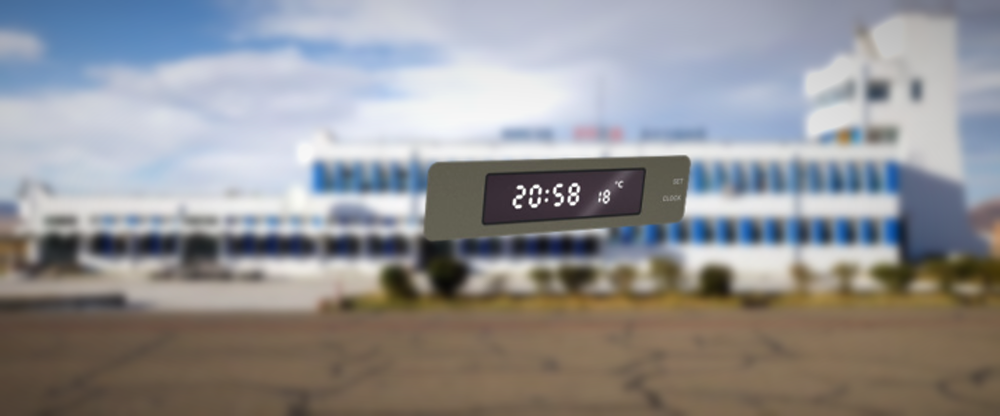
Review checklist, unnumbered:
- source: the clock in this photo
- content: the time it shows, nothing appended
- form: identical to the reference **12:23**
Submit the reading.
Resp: **20:58**
